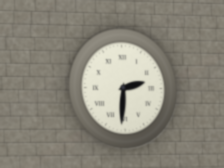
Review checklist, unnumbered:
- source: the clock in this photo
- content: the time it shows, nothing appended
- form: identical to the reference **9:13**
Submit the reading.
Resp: **2:31**
